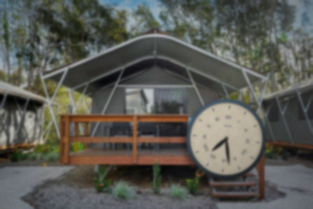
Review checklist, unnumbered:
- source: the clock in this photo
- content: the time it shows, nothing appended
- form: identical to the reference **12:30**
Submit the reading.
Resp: **7:28**
